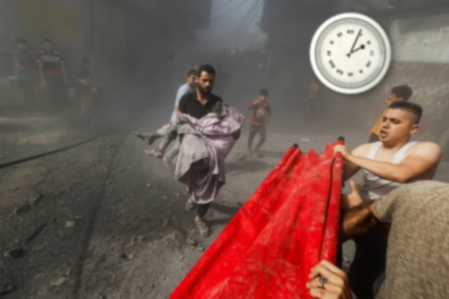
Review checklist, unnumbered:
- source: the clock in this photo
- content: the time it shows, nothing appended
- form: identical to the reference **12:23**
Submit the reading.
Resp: **2:04**
